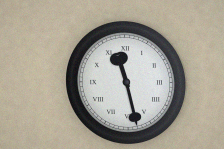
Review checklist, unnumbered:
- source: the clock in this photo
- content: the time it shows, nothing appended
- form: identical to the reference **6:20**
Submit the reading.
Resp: **11:28**
